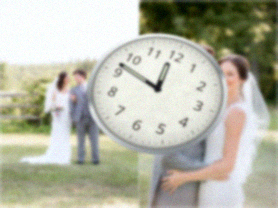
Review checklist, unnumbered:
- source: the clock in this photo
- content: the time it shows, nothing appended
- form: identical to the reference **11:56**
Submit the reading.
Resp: **11:47**
